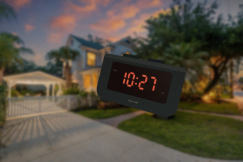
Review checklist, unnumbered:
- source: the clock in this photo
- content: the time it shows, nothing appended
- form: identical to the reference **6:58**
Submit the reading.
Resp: **10:27**
